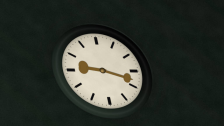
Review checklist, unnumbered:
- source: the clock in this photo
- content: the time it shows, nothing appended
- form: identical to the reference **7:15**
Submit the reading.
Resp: **9:18**
